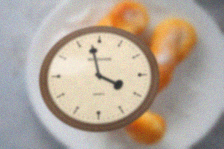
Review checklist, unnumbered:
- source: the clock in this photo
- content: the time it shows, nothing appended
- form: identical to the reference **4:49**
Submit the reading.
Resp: **3:58**
